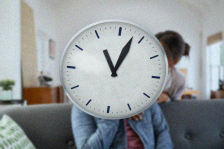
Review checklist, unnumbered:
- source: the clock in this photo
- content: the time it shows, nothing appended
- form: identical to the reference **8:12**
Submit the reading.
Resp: **11:03**
